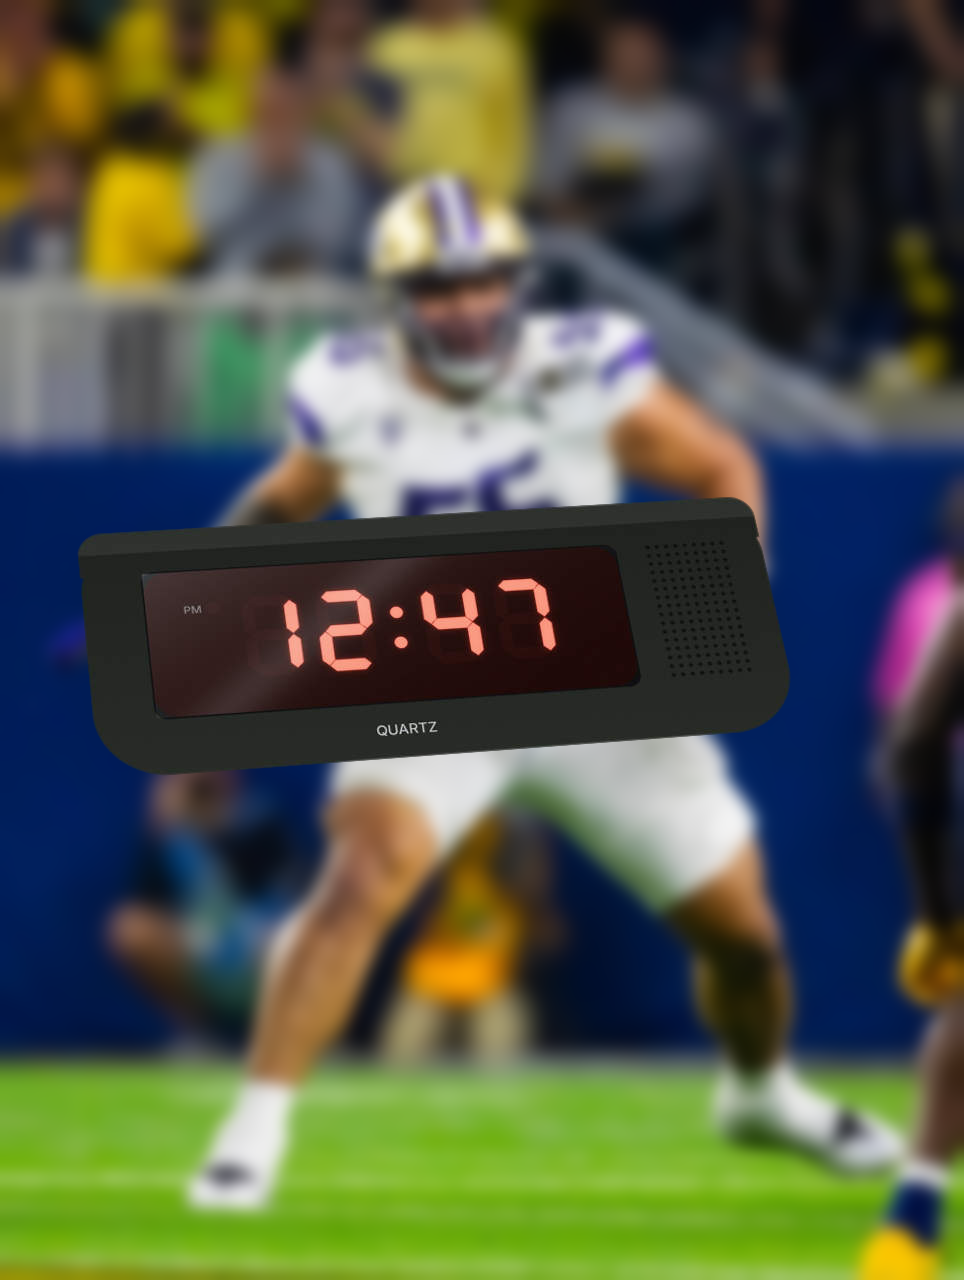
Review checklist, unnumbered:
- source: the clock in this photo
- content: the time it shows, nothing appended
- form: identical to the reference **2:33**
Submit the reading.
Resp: **12:47**
